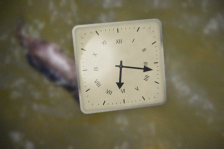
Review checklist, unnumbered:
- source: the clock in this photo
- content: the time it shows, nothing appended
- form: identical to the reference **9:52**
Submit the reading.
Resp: **6:17**
